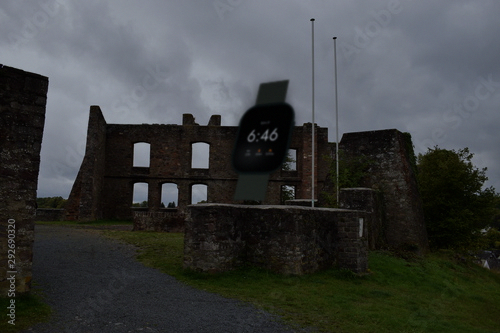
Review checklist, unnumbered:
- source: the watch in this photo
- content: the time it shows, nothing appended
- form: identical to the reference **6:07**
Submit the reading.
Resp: **6:46**
